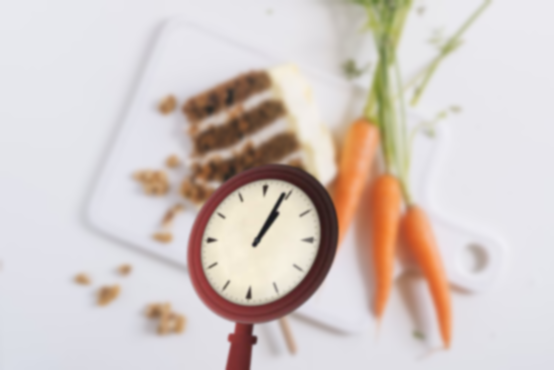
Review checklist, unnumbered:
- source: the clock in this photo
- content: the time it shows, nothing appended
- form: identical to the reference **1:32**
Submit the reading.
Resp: **1:04**
